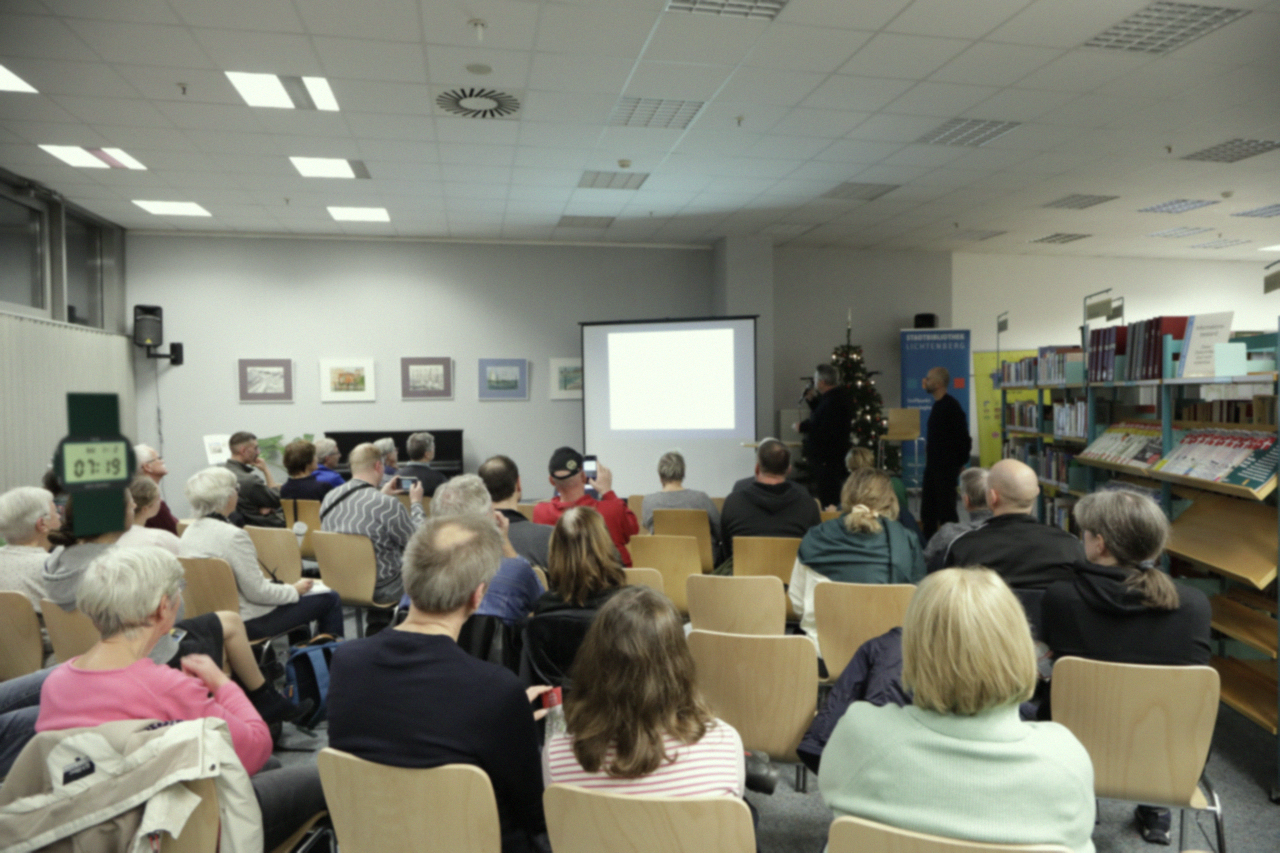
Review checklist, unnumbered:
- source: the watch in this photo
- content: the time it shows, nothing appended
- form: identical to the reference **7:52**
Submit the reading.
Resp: **7:19**
